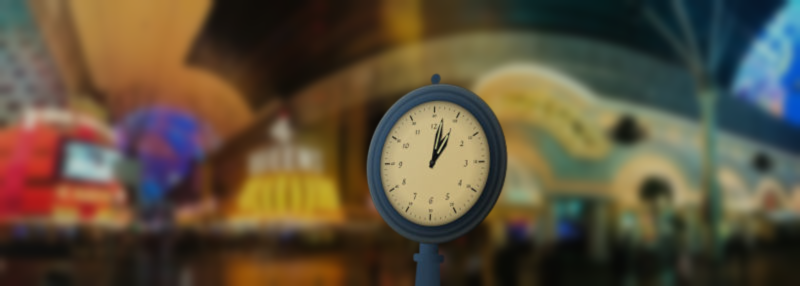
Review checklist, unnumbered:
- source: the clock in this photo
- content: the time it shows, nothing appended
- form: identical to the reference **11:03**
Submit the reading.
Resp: **1:02**
